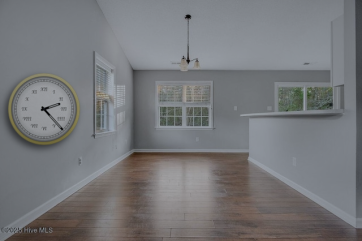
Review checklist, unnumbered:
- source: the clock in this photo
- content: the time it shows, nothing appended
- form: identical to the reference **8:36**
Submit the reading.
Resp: **2:23**
